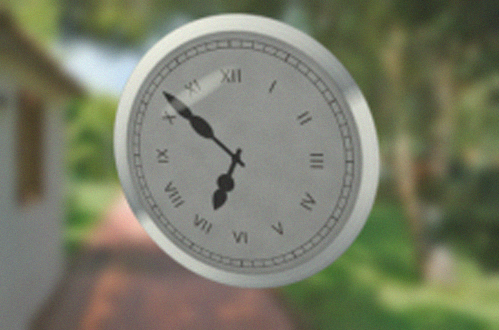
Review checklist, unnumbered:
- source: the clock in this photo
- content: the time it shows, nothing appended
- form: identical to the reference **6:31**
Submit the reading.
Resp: **6:52**
